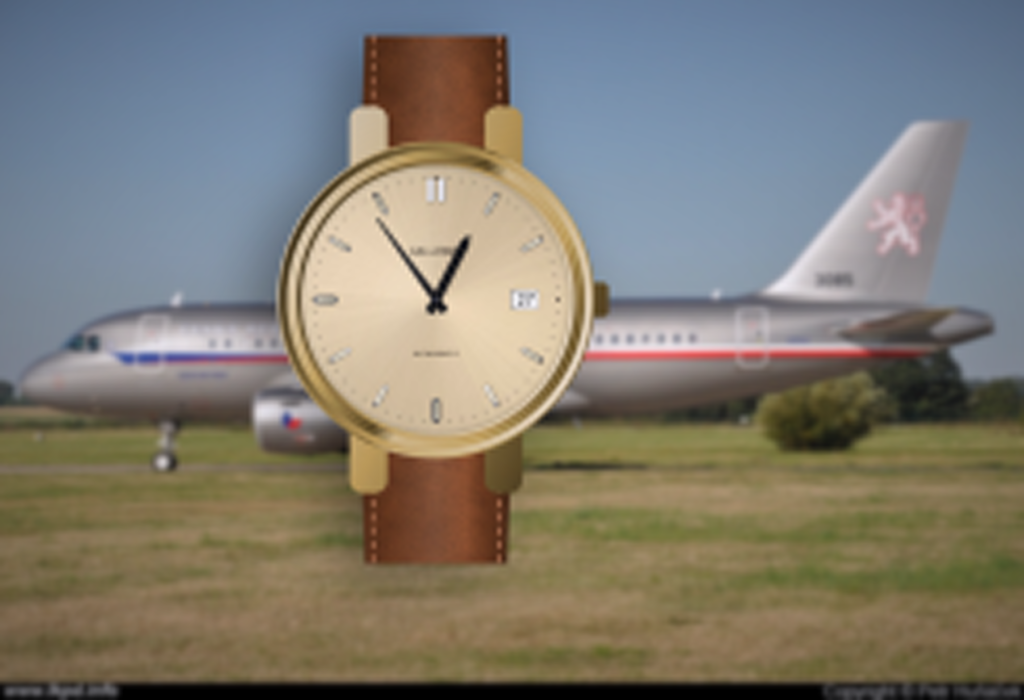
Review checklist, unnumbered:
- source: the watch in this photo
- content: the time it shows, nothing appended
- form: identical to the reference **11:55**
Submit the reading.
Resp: **12:54**
